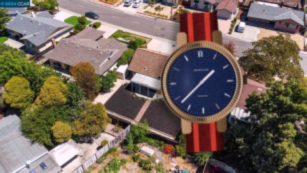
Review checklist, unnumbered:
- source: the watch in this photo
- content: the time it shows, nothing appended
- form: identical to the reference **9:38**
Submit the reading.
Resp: **1:38**
